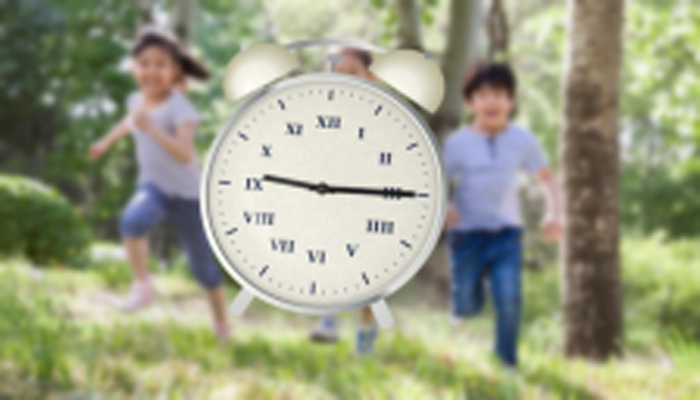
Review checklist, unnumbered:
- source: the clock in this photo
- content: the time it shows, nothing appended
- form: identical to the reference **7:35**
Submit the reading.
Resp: **9:15**
